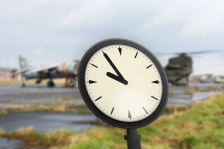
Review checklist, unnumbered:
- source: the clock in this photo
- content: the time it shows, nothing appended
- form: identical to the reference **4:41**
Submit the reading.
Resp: **9:55**
